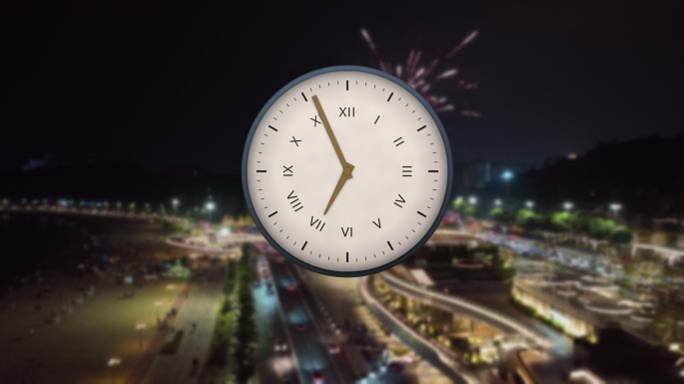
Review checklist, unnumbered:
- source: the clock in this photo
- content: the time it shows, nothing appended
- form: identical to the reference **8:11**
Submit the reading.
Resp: **6:56**
